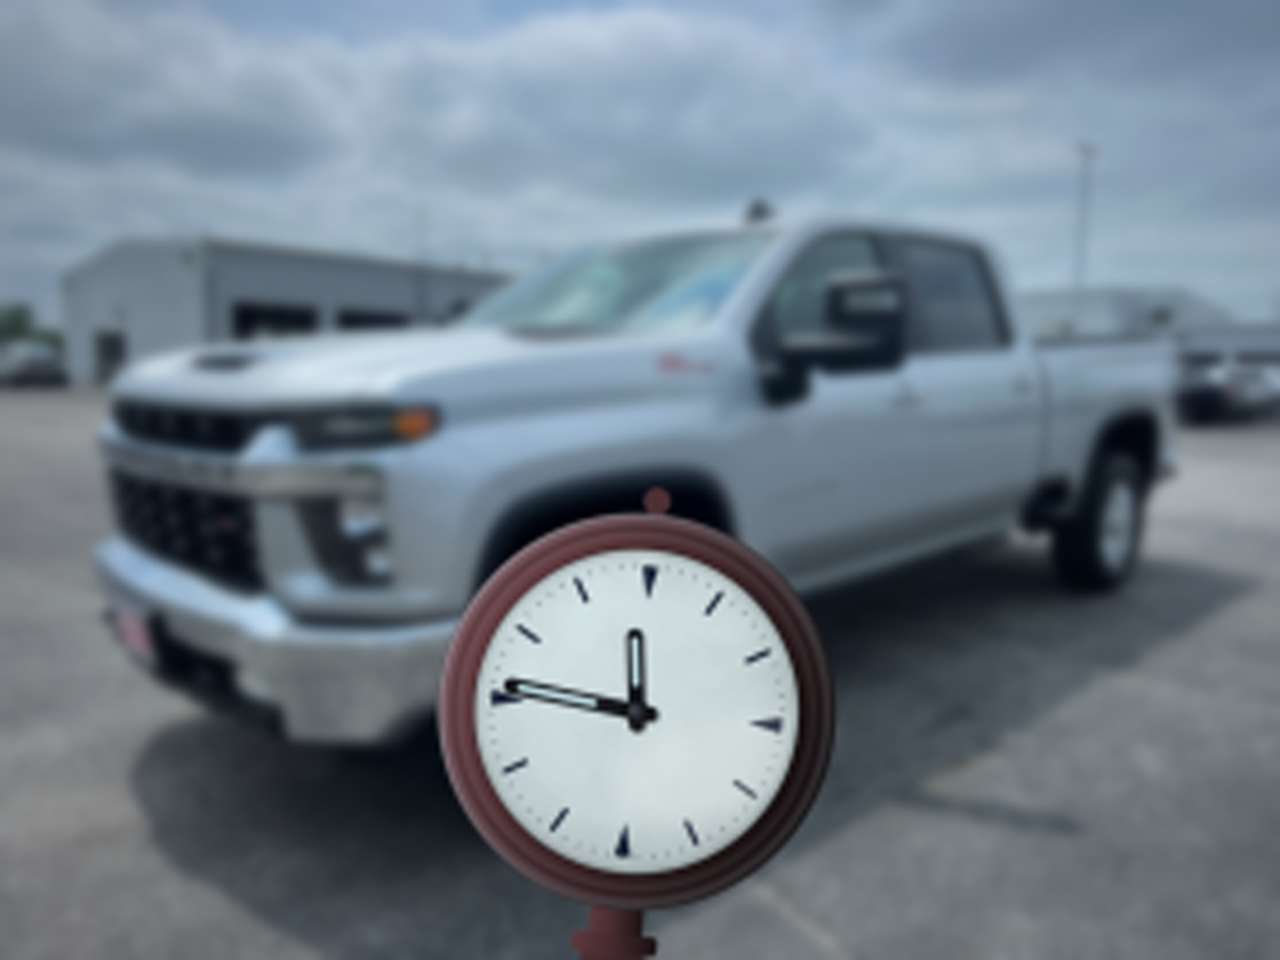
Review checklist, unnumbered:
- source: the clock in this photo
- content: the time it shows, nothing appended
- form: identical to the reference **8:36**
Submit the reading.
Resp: **11:46**
